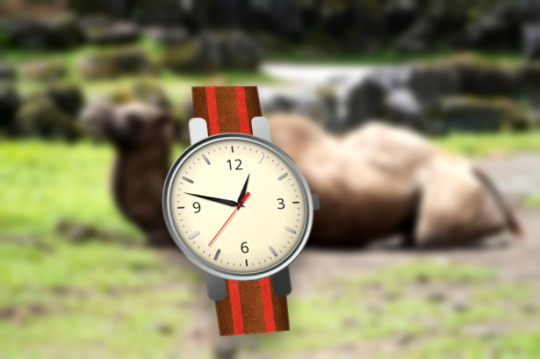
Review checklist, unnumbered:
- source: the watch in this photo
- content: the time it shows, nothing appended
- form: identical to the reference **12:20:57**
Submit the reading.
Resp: **12:47:37**
